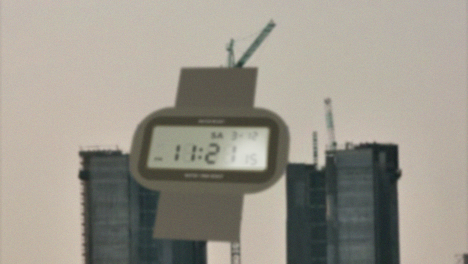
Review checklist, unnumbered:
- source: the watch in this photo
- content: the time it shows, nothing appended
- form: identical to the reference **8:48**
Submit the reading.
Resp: **11:21**
